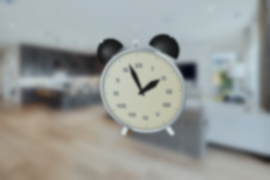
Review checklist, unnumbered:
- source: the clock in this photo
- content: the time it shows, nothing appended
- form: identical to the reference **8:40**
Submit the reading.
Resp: **1:57**
